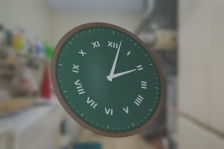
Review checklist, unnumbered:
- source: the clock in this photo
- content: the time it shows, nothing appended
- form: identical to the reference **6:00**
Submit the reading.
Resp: **2:02**
